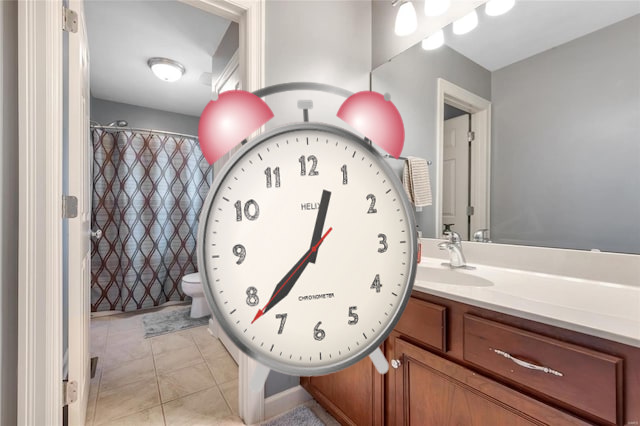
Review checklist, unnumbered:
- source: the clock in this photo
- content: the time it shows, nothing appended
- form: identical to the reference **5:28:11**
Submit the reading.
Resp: **12:37:38**
